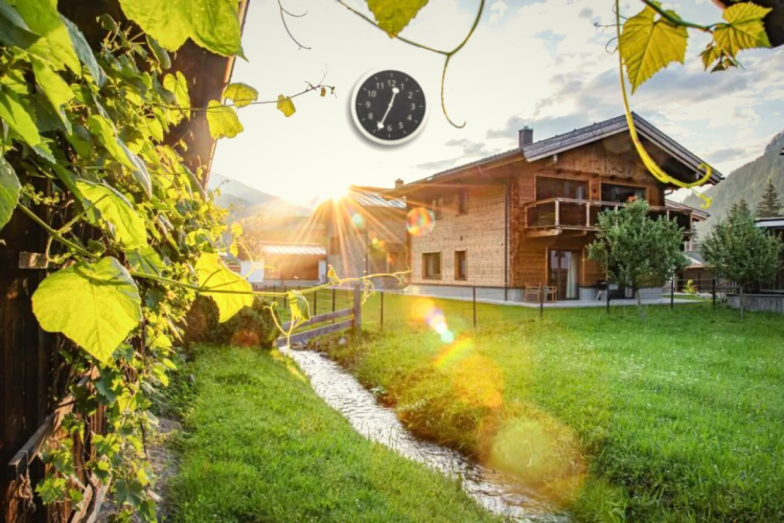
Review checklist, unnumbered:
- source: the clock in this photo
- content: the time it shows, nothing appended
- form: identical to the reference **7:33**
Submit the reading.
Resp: **12:34**
